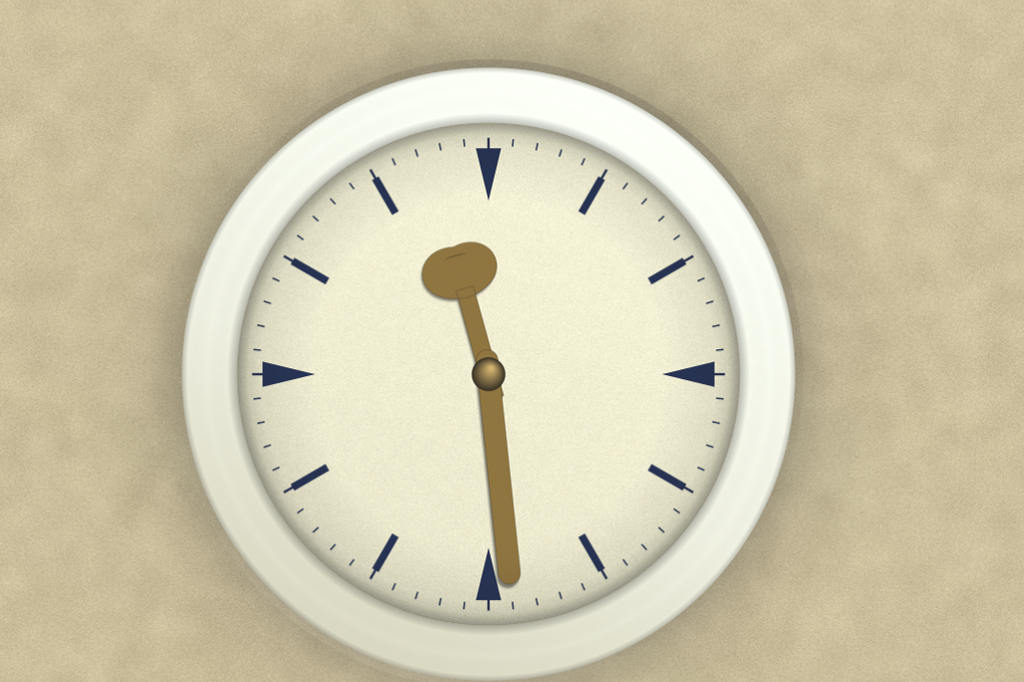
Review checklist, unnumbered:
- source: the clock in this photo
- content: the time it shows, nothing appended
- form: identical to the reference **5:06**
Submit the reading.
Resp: **11:29**
